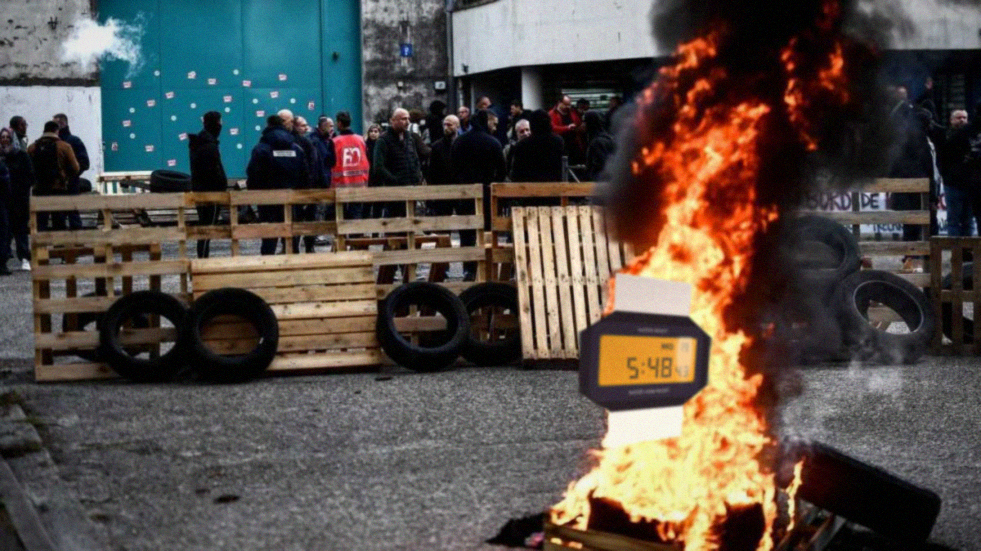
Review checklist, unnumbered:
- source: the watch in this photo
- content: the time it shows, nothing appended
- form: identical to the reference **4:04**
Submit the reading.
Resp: **5:48**
